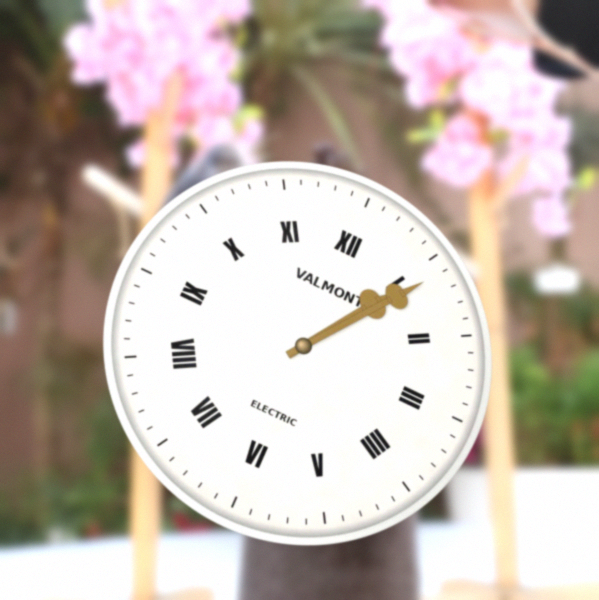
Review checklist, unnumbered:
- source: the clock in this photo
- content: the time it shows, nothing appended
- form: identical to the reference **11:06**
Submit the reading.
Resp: **1:06**
